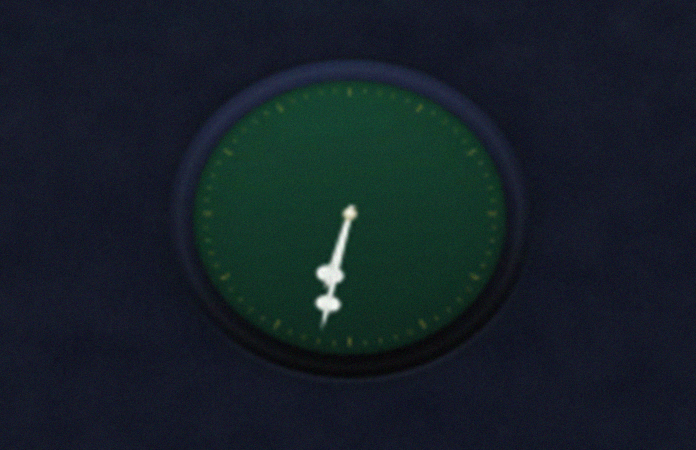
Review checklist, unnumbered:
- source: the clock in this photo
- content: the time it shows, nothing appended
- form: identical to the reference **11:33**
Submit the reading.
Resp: **6:32**
